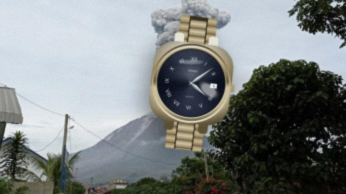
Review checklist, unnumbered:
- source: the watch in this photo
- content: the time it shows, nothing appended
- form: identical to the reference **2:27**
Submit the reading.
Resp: **4:08**
